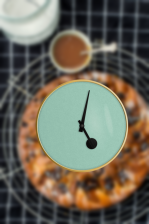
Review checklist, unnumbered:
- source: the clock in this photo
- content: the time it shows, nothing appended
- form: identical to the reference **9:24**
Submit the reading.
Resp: **5:02**
